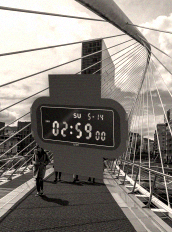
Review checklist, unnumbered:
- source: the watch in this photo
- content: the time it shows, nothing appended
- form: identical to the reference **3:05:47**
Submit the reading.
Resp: **2:59:00**
